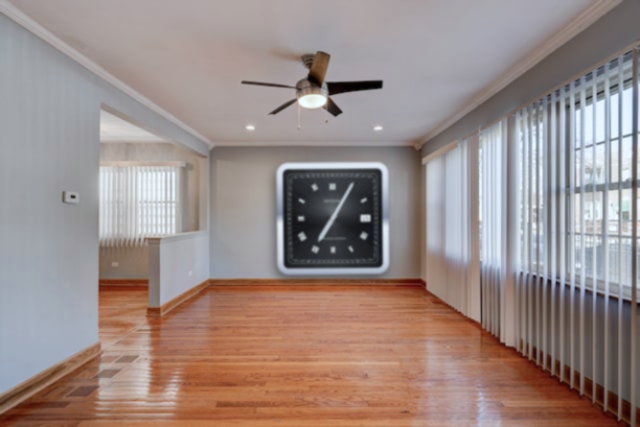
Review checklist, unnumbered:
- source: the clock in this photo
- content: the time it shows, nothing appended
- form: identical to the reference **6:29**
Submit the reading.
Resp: **7:05**
